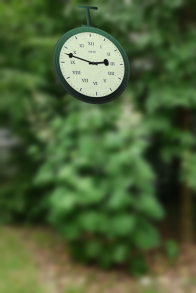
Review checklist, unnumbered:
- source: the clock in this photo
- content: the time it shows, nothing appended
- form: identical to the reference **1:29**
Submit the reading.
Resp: **2:48**
